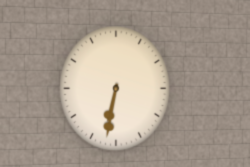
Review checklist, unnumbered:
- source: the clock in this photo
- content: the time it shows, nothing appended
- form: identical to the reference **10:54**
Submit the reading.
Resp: **6:32**
